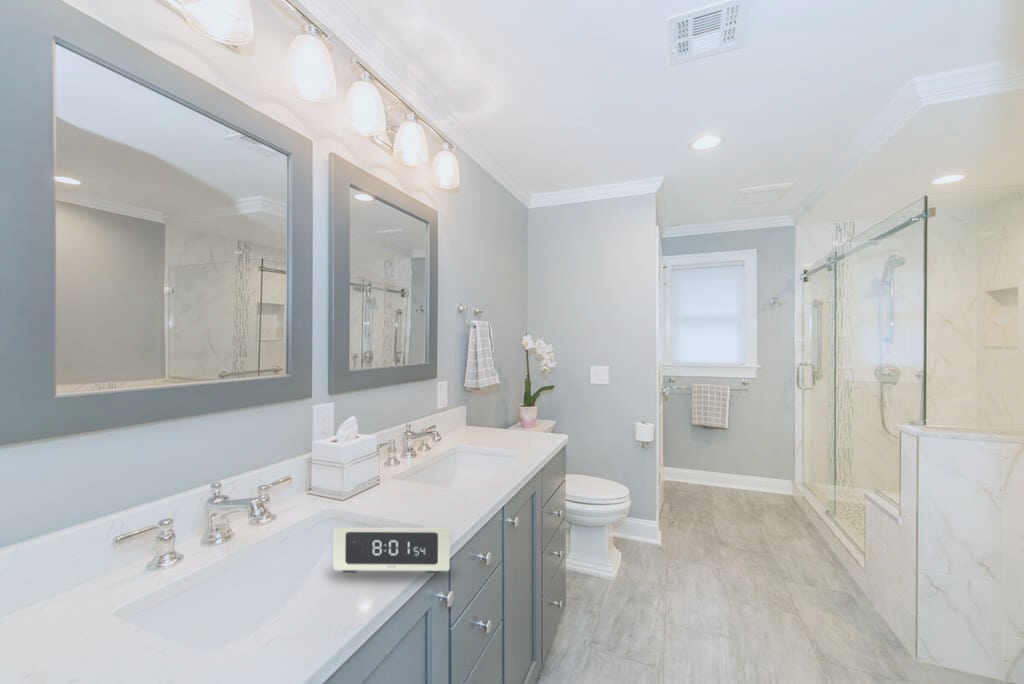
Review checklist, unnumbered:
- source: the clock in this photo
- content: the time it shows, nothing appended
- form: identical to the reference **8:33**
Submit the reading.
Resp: **8:01**
